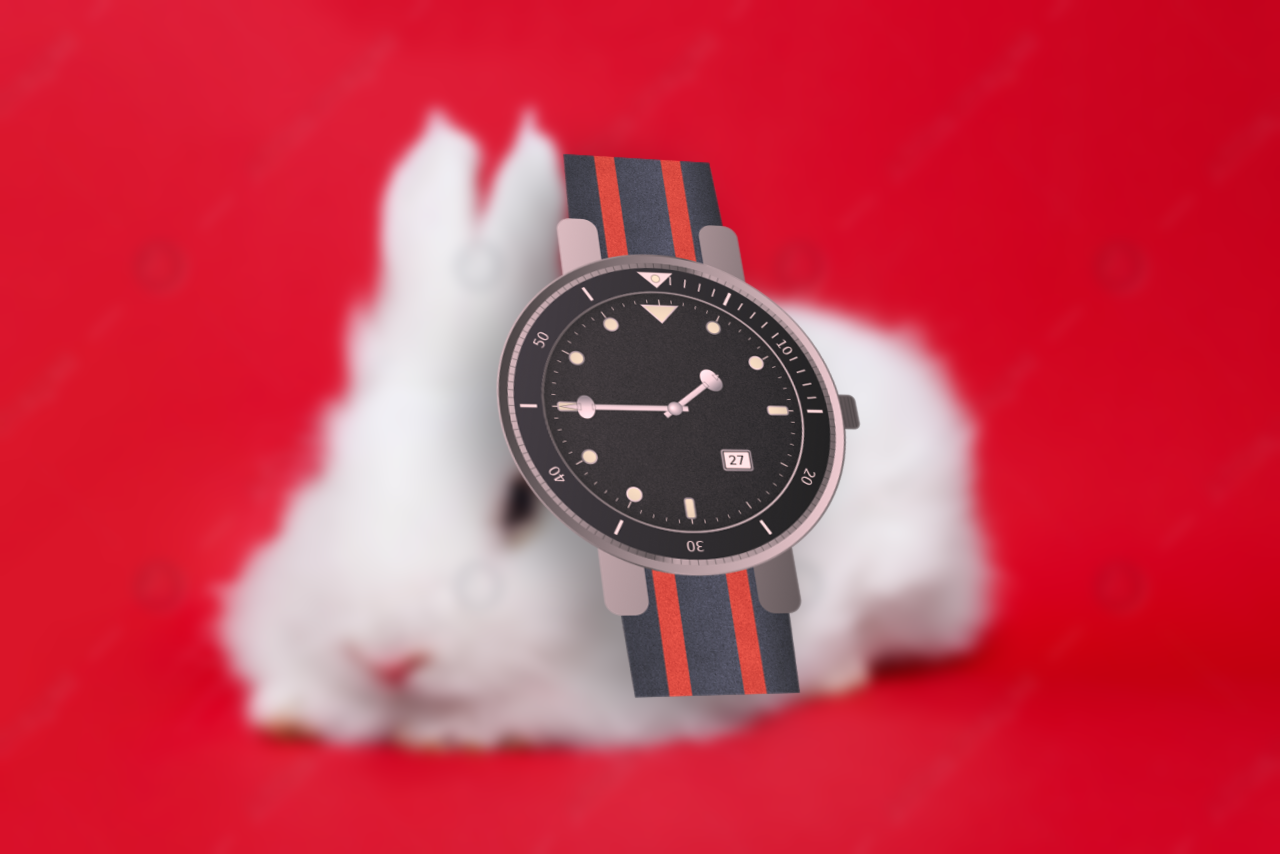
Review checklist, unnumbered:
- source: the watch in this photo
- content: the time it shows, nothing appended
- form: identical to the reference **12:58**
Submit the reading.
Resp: **1:45**
